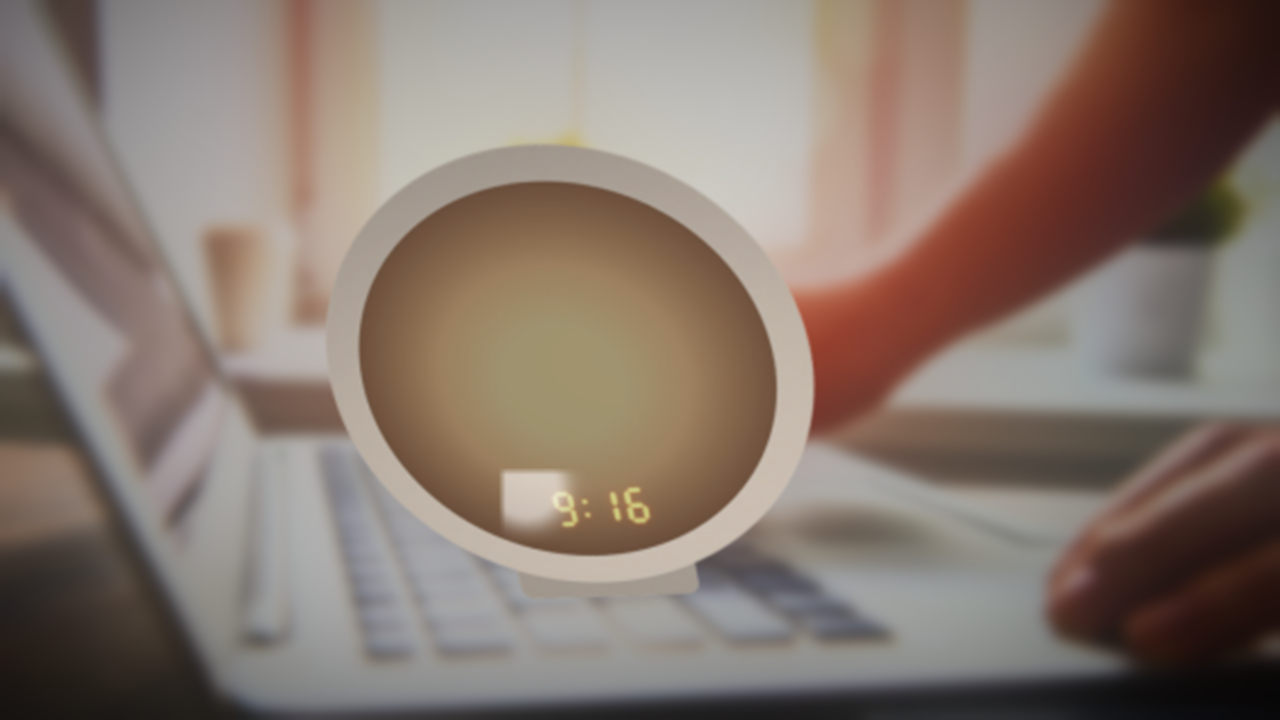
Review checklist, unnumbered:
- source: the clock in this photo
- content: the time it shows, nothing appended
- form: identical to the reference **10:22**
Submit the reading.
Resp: **9:16**
